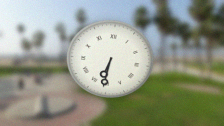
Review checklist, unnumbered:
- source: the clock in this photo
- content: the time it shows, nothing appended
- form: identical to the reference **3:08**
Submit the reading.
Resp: **6:31**
